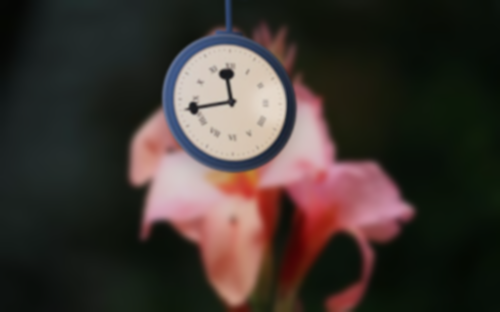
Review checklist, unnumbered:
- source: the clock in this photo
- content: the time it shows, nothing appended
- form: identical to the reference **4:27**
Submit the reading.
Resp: **11:43**
